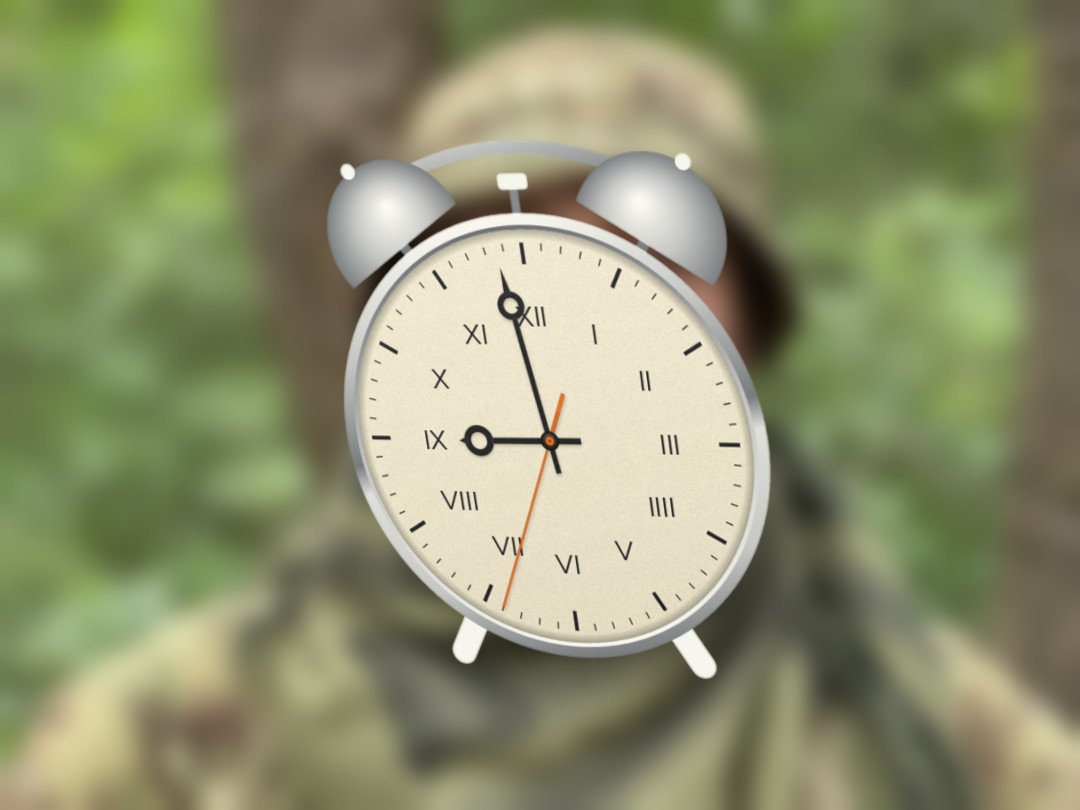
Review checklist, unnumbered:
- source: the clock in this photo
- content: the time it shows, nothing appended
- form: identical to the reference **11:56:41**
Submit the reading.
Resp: **8:58:34**
